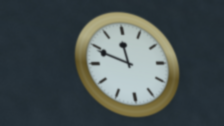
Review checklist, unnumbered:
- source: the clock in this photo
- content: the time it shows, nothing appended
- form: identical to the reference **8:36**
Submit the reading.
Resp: **11:49**
